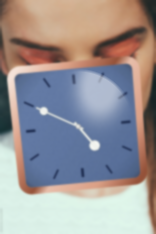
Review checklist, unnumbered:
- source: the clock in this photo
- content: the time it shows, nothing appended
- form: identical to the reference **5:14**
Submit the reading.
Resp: **4:50**
